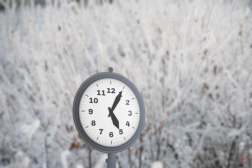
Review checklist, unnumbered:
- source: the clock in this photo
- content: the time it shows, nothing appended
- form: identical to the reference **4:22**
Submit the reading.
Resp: **5:05**
